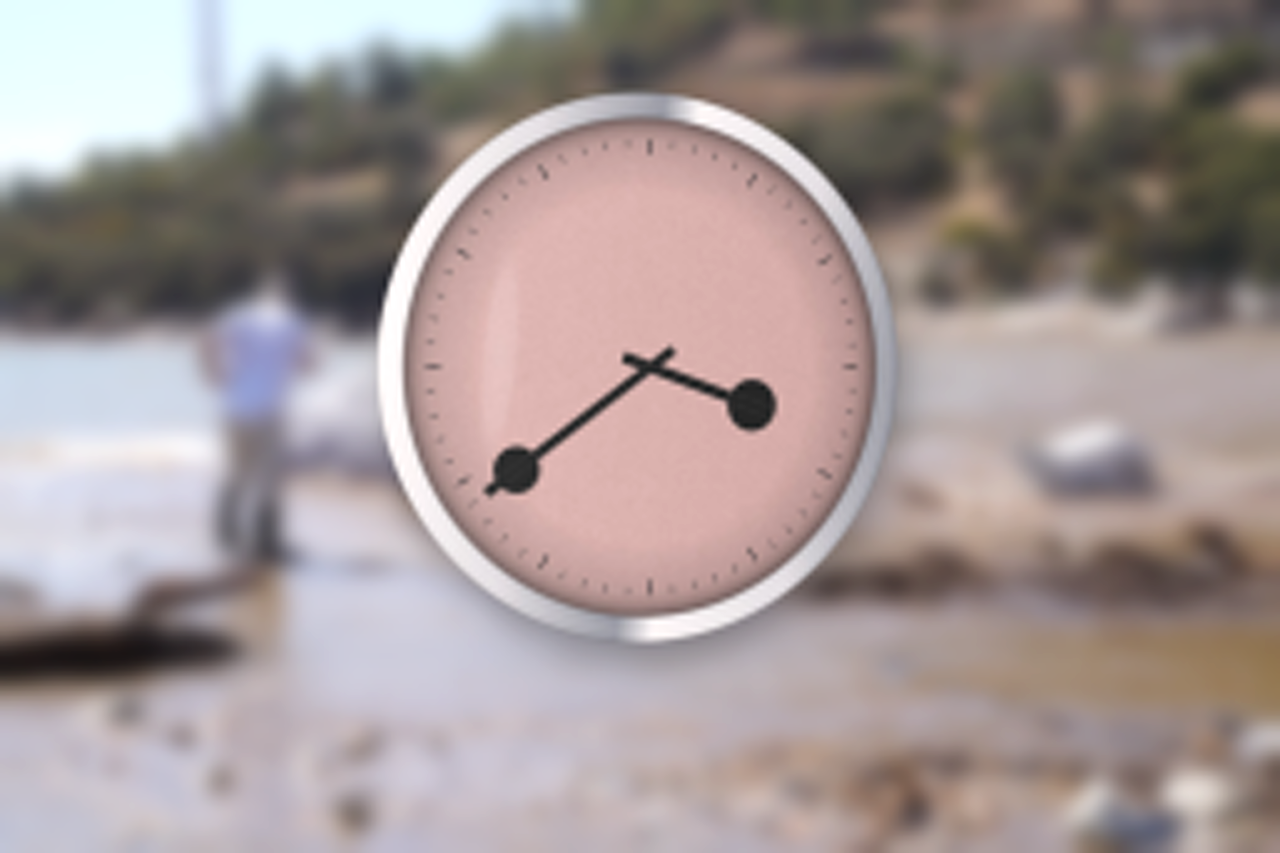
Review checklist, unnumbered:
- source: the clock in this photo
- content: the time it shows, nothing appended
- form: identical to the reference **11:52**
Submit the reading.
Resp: **3:39**
